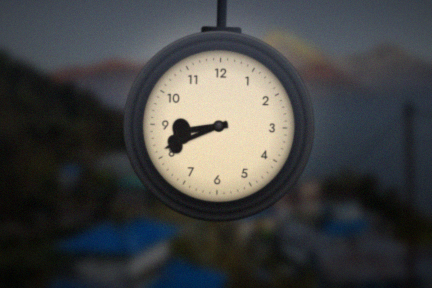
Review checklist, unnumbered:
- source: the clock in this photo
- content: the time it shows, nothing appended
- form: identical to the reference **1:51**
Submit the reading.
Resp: **8:41**
